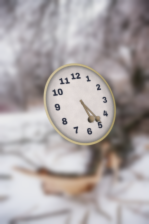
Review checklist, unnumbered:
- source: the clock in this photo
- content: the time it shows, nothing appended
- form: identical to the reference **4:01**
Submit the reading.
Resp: **5:24**
